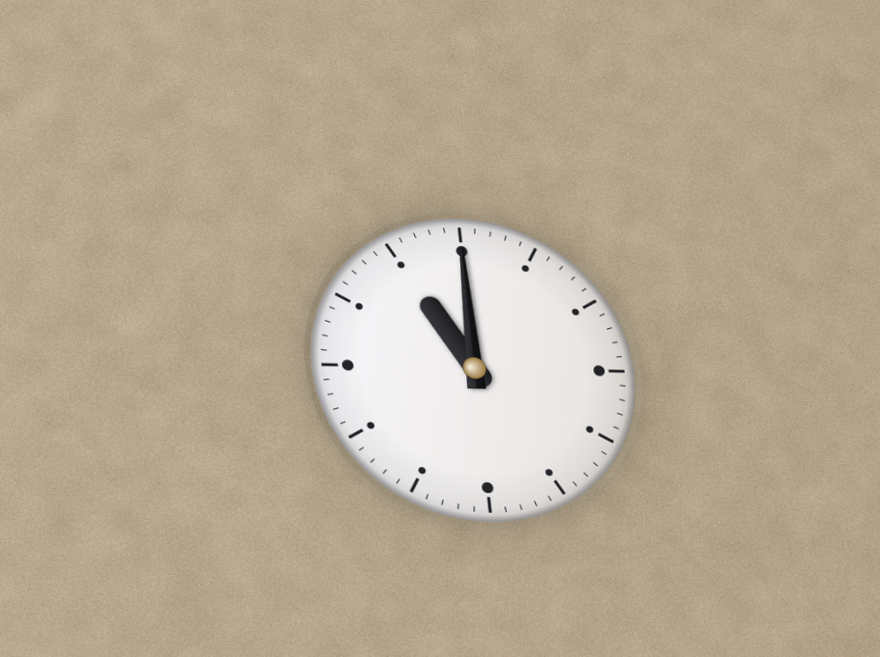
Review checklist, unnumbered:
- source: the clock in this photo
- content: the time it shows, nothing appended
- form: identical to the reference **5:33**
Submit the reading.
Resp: **11:00**
